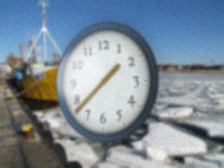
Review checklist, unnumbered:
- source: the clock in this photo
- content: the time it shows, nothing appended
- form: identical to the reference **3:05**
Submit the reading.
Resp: **1:38**
